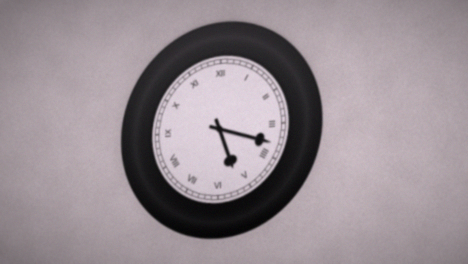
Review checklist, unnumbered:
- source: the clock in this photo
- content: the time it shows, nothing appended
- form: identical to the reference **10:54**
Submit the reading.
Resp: **5:18**
